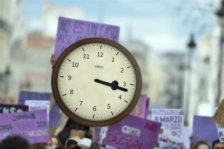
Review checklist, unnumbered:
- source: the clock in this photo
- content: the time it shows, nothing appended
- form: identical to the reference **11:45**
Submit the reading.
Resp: **3:17**
